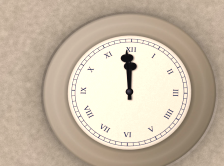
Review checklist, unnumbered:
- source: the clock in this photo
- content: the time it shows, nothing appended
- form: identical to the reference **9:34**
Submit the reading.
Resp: **11:59**
